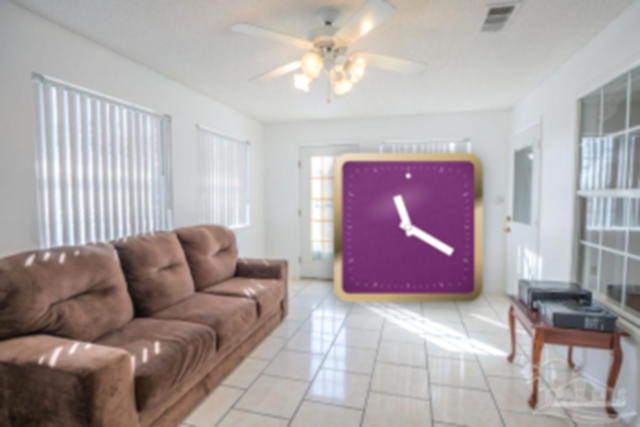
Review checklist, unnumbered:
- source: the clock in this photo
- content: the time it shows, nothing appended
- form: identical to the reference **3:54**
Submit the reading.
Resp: **11:20**
